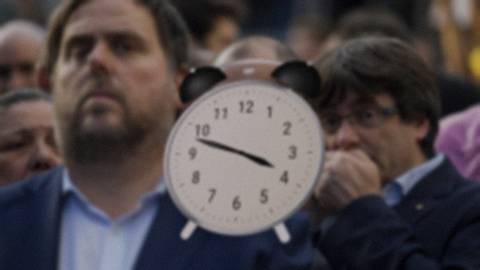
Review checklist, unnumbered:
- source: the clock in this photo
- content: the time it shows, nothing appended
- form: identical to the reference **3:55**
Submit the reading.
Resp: **3:48**
